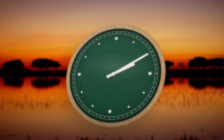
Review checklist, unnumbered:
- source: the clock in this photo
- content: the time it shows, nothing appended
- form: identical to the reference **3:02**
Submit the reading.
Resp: **2:10**
